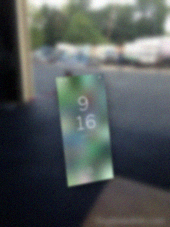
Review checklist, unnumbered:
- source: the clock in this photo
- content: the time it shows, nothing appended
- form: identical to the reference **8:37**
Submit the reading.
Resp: **9:16**
